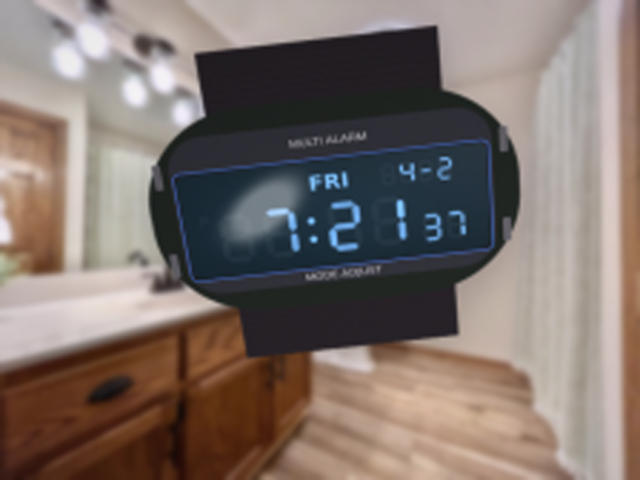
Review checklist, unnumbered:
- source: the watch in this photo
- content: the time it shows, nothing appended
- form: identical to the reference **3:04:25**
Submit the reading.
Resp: **7:21:37**
